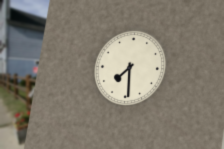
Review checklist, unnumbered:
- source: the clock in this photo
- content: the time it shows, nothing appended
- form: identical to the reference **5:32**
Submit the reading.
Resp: **7:29**
